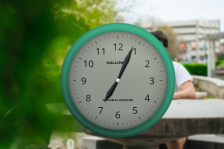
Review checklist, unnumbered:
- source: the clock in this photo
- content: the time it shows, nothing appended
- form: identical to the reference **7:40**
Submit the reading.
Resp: **7:04**
